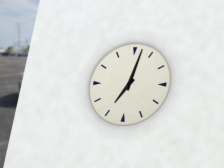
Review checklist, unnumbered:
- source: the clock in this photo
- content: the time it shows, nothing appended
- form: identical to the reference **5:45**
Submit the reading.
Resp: **7:02**
